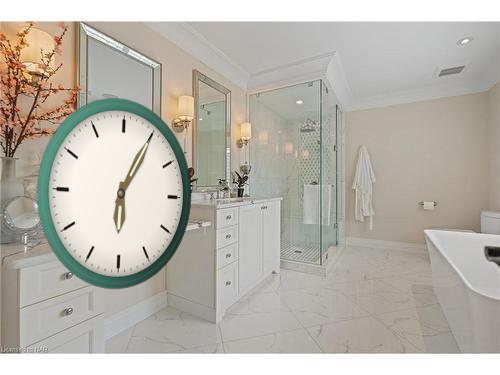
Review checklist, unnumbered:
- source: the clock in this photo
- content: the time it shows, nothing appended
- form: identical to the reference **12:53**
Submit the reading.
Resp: **6:05**
